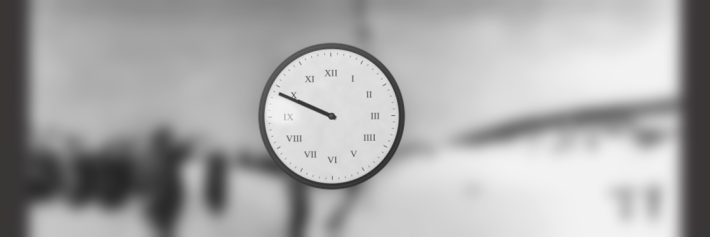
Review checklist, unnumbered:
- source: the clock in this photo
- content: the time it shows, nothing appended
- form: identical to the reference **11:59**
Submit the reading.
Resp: **9:49**
